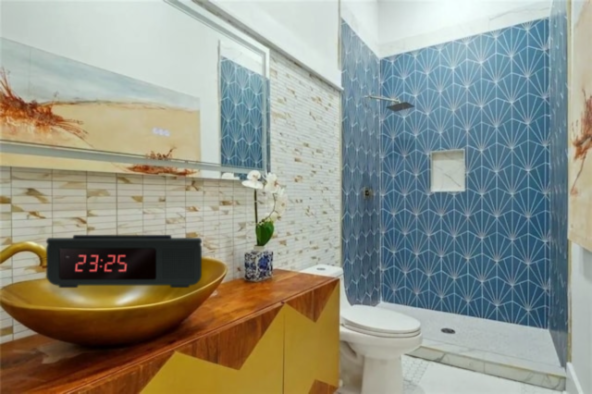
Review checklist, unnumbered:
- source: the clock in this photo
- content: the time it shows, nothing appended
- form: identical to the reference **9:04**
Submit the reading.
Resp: **23:25**
